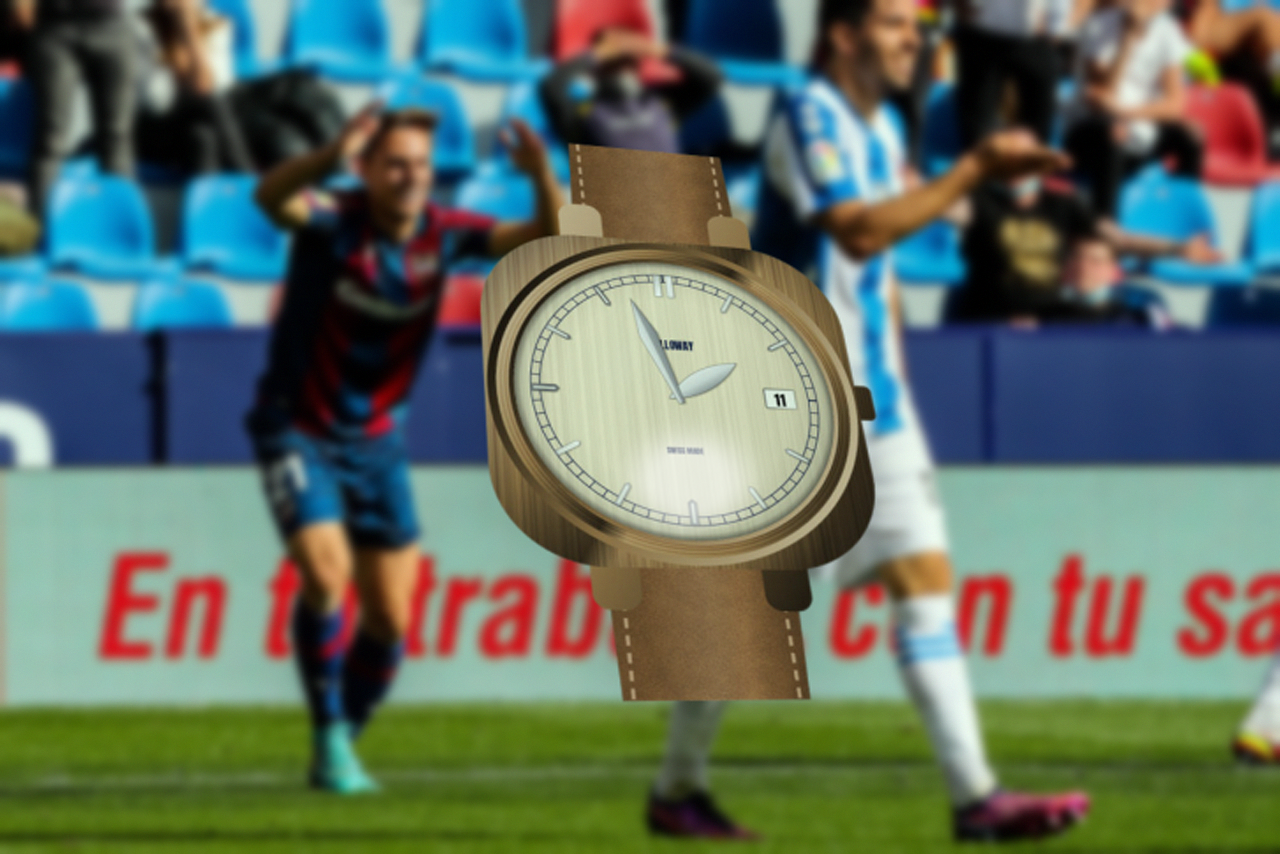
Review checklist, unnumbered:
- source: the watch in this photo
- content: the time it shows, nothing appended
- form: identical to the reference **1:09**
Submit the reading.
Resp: **1:57**
